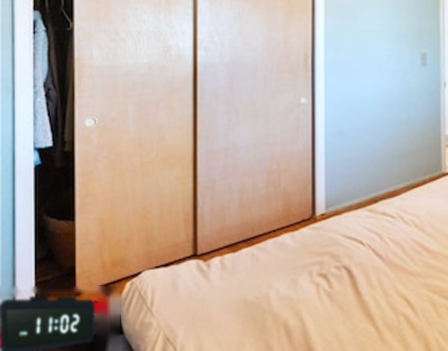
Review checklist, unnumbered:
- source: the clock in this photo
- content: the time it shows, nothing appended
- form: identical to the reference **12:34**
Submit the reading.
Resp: **11:02**
